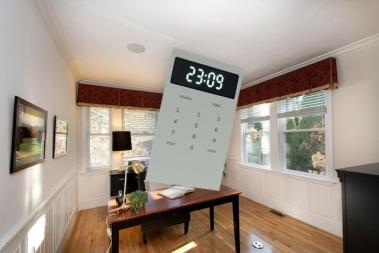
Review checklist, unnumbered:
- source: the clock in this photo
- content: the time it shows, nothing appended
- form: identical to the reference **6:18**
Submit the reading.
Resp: **23:09**
